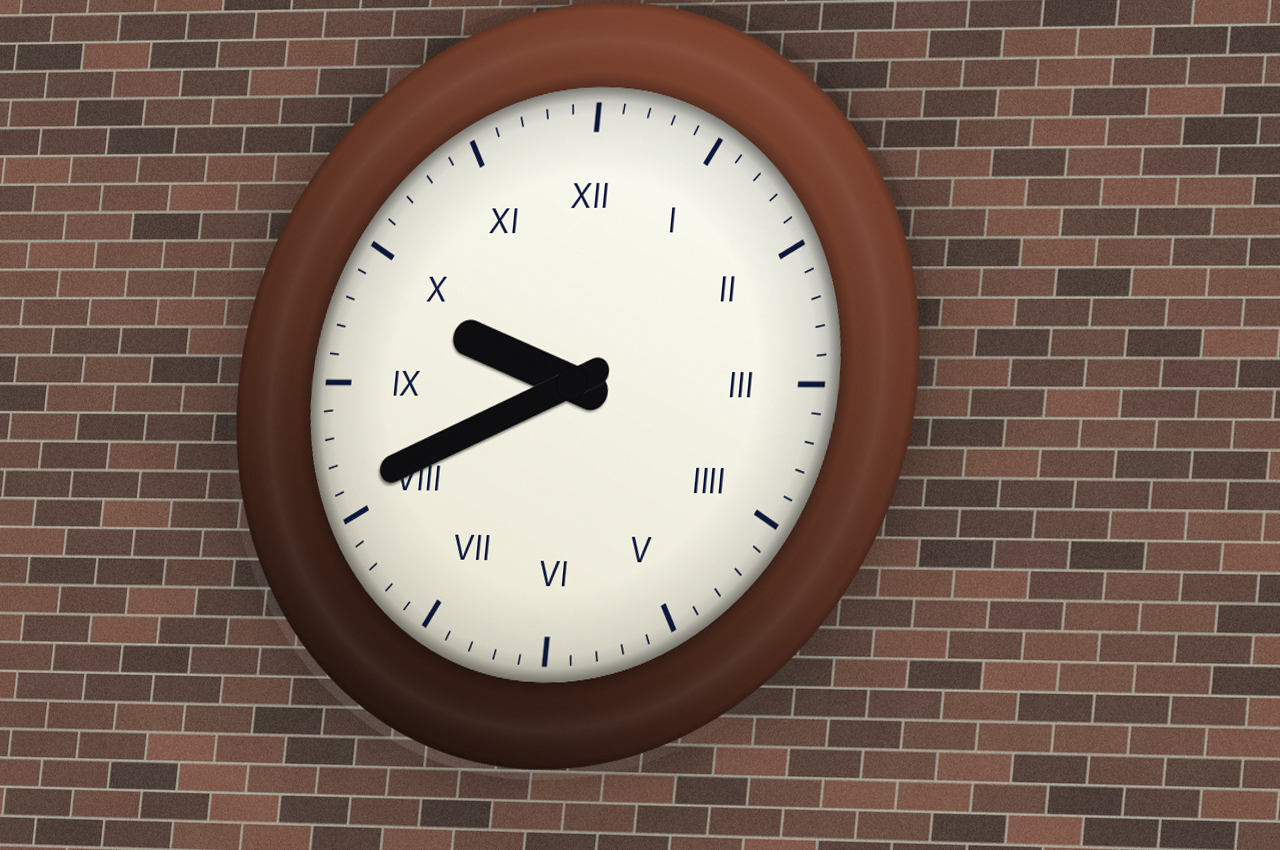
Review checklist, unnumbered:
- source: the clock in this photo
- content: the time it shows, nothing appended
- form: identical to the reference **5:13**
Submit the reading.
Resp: **9:41**
